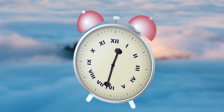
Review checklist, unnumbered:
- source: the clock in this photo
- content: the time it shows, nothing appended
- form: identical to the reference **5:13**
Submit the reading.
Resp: **12:32**
